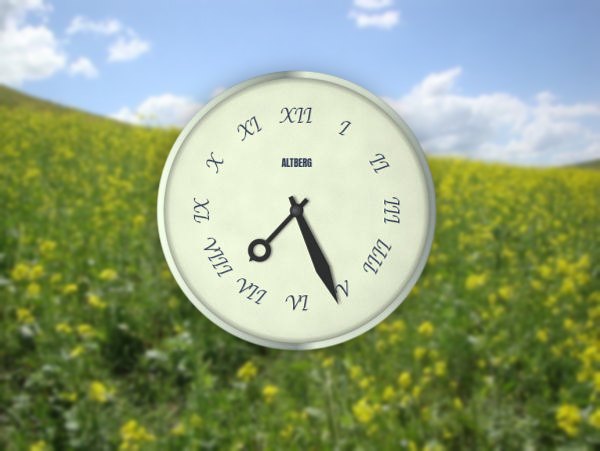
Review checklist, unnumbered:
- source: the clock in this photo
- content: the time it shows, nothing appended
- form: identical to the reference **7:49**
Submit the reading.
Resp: **7:26**
